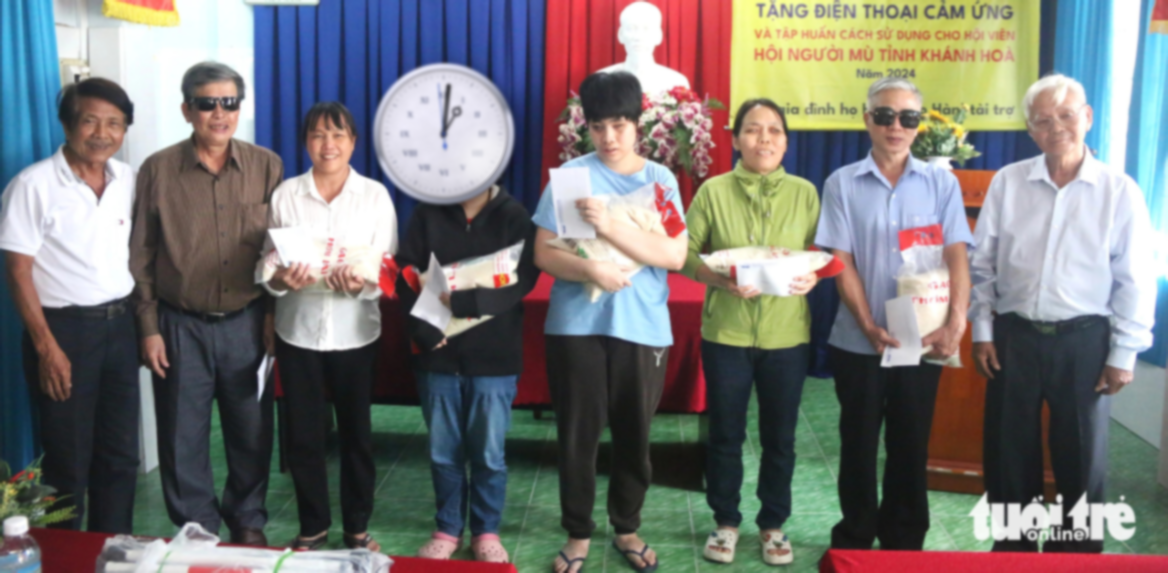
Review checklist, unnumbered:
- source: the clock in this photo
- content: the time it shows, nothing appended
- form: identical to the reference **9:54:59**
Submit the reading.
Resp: **1:00:59**
